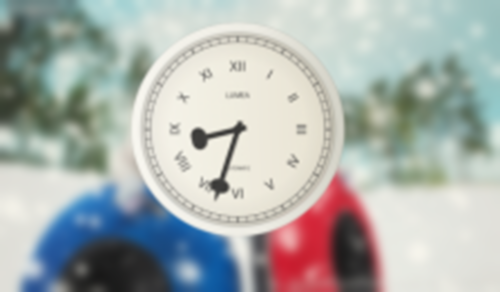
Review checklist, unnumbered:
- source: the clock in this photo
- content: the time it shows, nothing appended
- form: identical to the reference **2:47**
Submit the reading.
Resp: **8:33**
